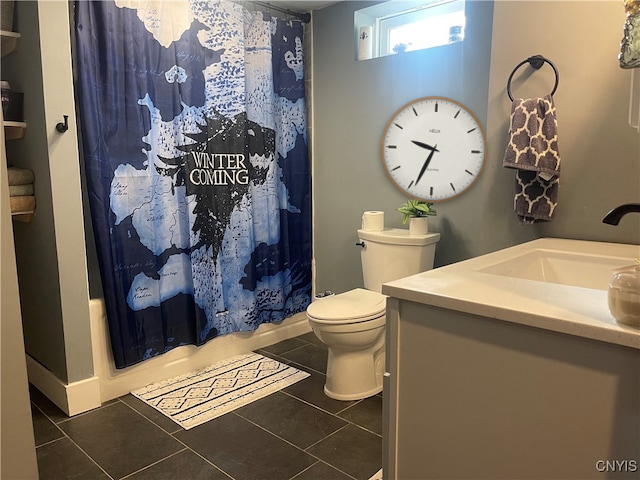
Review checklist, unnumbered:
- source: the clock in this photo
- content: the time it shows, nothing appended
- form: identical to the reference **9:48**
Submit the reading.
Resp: **9:34**
